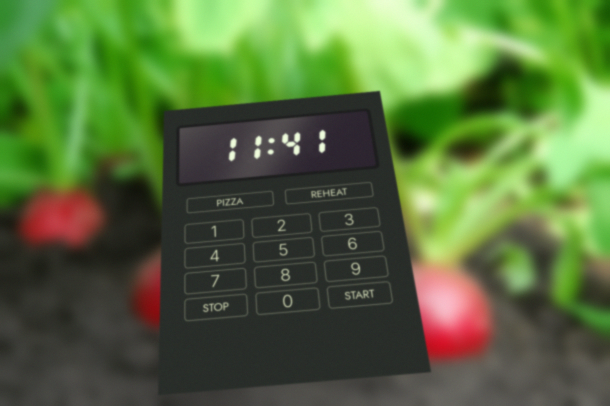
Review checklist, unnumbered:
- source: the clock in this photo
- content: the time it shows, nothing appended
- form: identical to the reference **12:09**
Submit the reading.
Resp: **11:41**
